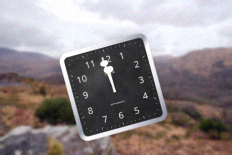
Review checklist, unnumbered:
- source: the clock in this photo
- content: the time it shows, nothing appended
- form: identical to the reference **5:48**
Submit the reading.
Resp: **11:59**
